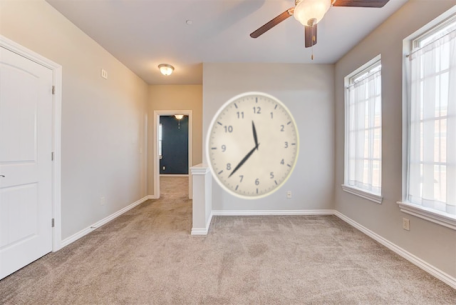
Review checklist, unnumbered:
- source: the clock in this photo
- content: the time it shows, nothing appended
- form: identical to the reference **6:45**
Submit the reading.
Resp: **11:38**
